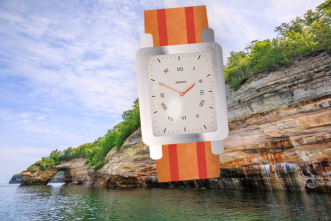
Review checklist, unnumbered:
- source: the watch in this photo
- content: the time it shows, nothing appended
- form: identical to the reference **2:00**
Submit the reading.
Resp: **1:50**
